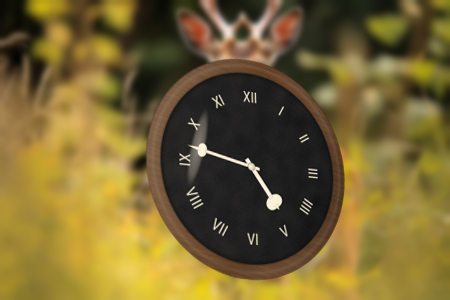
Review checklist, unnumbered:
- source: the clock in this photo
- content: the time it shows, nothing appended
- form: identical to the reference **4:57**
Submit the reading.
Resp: **4:47**
